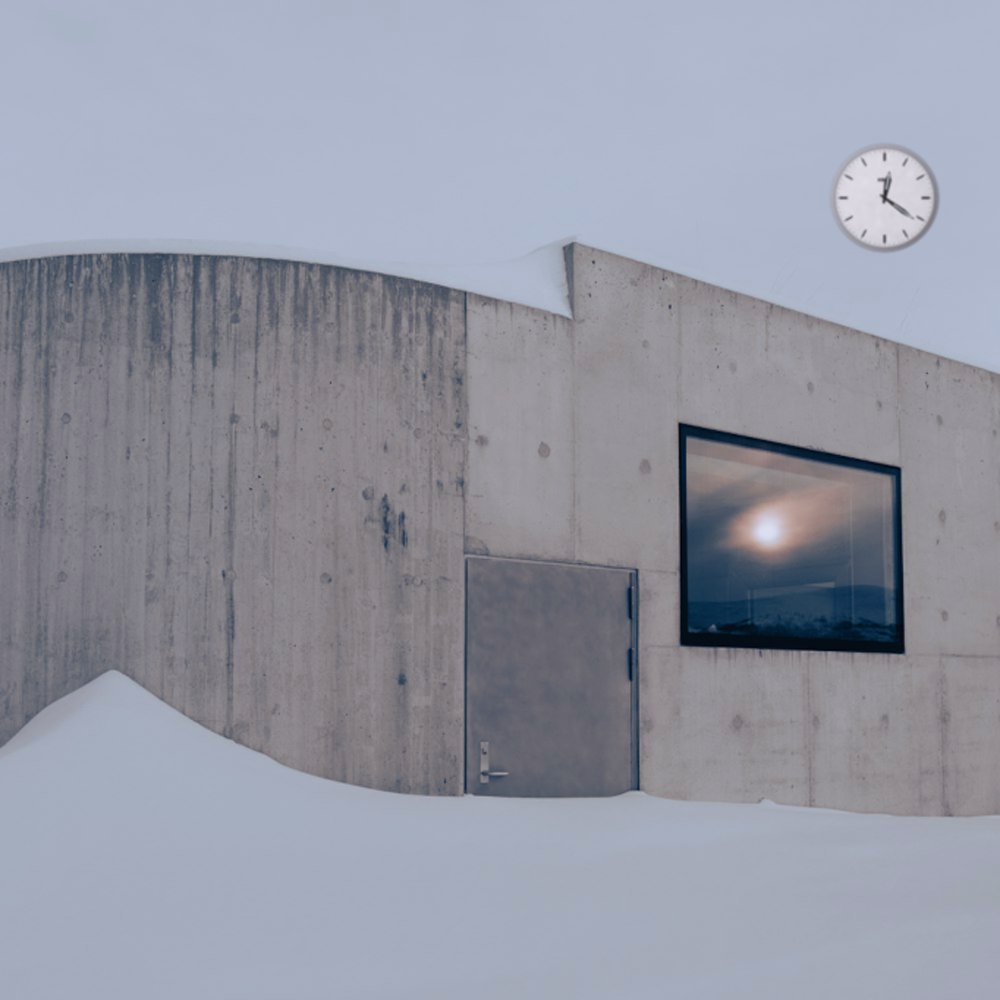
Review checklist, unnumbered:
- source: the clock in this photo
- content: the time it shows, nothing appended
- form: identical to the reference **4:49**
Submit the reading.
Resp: **12:21**
